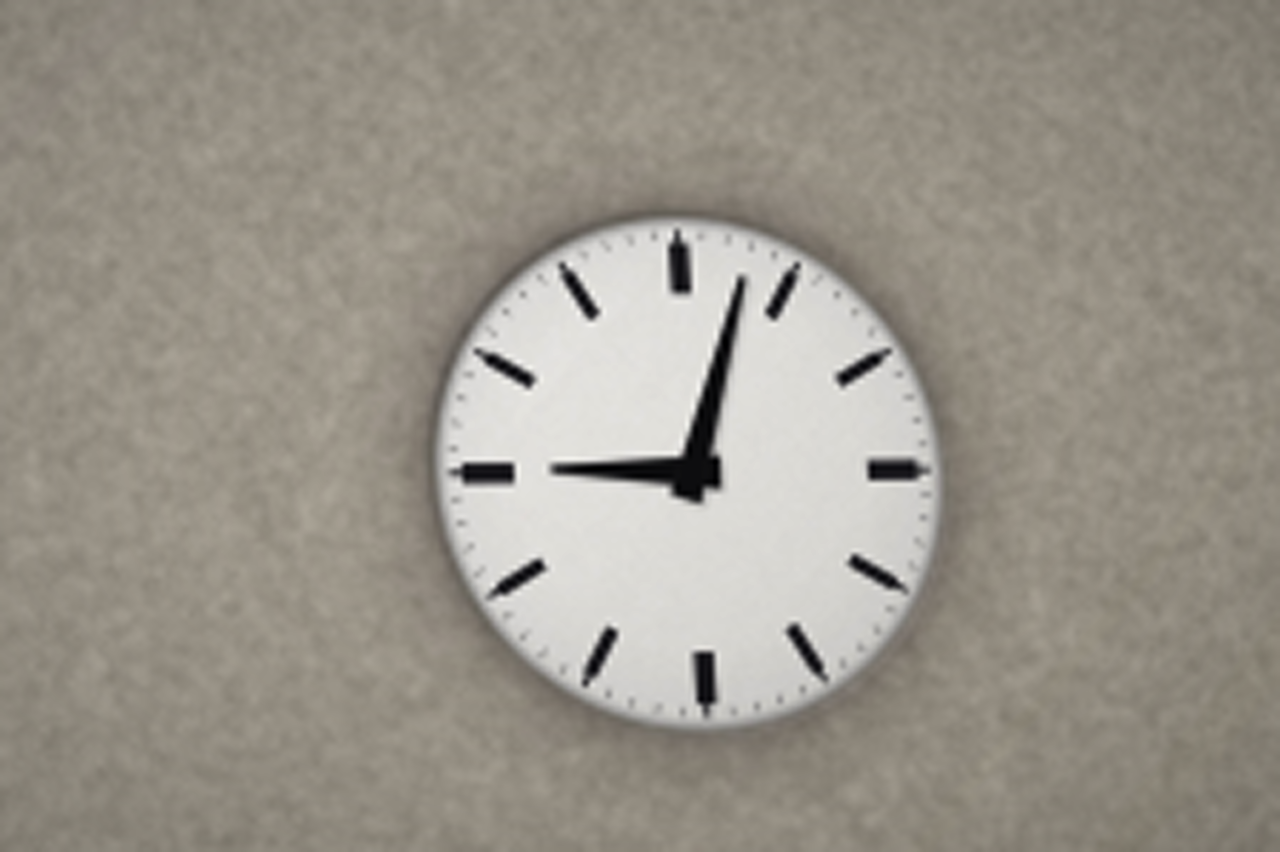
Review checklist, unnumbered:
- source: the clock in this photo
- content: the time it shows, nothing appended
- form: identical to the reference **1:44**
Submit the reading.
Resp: **9:03**
